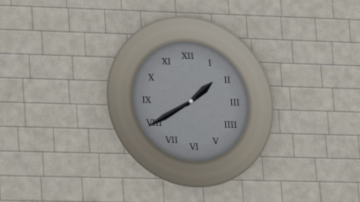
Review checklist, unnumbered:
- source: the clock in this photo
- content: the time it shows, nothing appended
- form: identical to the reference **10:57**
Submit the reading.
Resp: **1:40**
